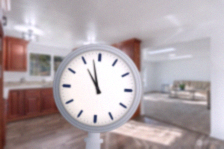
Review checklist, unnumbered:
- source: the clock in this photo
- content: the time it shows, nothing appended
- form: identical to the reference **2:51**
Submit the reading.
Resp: **10:58**
